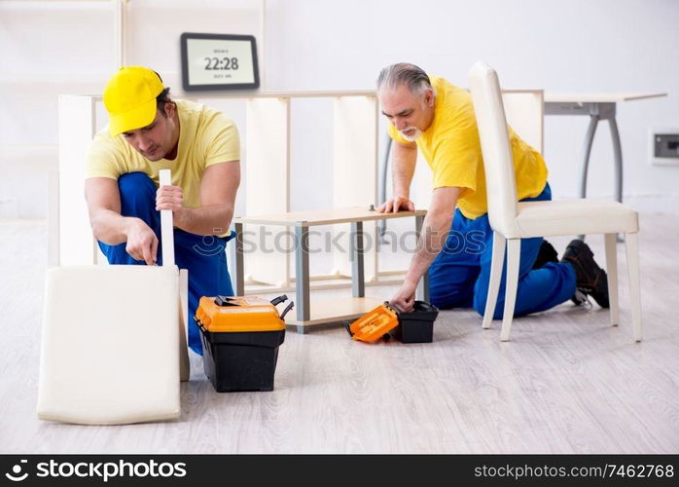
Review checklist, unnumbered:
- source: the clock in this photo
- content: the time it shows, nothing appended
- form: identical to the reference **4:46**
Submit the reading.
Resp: **22:28**
